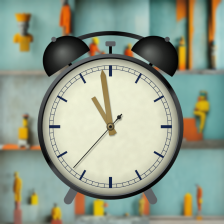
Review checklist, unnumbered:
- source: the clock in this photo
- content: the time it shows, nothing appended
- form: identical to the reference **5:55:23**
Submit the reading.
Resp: **10:58:37**
